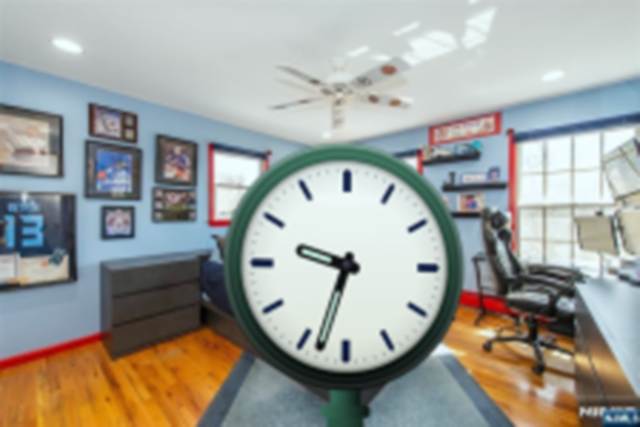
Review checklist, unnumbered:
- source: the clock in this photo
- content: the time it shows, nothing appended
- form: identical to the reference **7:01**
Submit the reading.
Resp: **9:33**
